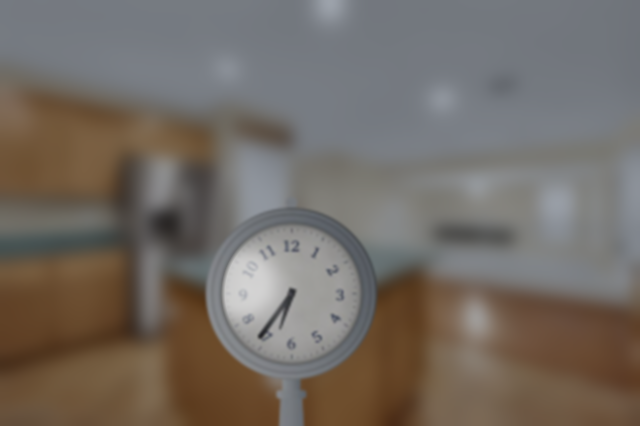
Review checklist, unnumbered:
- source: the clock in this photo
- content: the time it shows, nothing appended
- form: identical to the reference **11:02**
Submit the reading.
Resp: **6:36**
